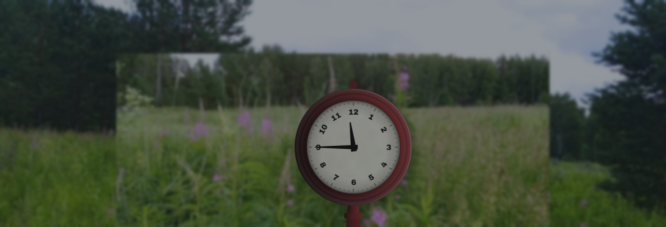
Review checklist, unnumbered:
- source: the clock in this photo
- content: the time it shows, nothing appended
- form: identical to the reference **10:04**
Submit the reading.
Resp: **11:45**
